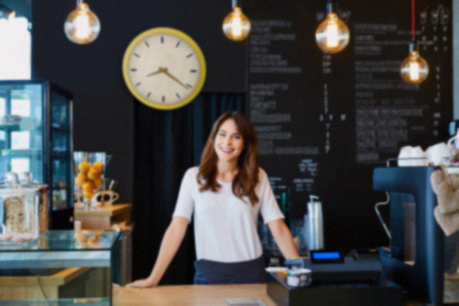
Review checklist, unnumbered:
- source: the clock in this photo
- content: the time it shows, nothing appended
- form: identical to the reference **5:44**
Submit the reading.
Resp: **8:21**
